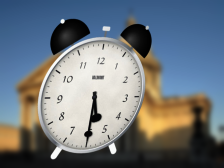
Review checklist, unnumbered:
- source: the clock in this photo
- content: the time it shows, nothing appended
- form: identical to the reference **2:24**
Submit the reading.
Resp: **5:30**
